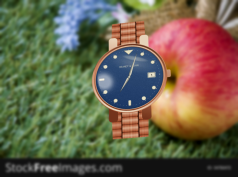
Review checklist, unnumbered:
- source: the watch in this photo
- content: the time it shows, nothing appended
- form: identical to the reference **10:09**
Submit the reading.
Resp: **7:03**
